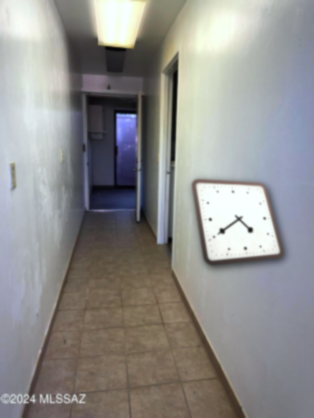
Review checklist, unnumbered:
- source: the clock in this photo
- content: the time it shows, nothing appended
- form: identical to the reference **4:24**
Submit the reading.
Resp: **4:40**
